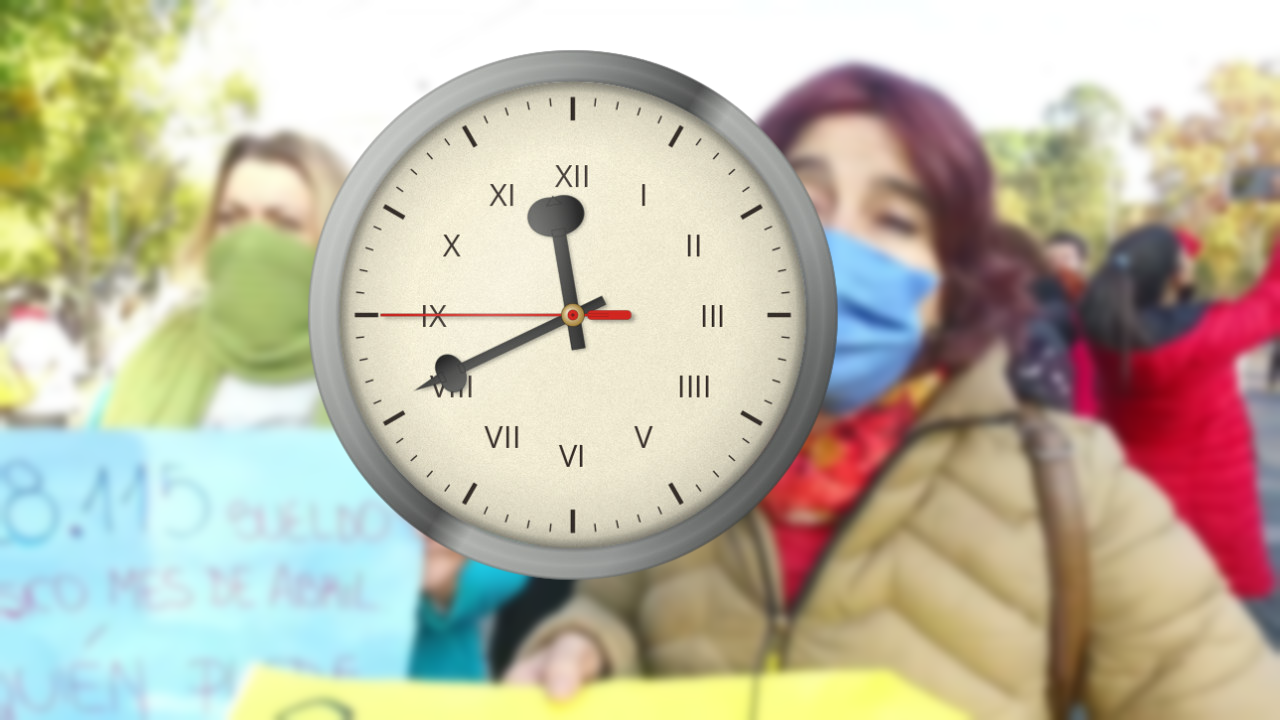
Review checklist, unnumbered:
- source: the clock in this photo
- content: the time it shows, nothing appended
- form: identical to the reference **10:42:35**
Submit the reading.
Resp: **11:40:45**
